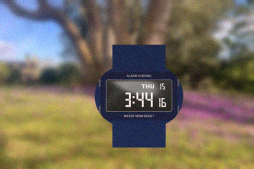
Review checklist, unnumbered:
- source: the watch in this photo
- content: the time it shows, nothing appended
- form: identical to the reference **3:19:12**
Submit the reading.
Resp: **3:44:16**
